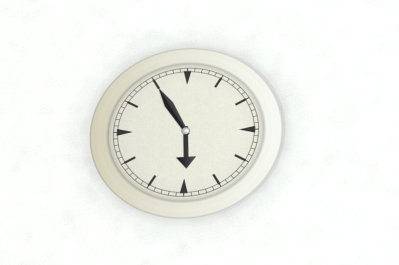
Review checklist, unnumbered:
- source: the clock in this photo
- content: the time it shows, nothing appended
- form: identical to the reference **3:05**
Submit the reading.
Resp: **5:55**
